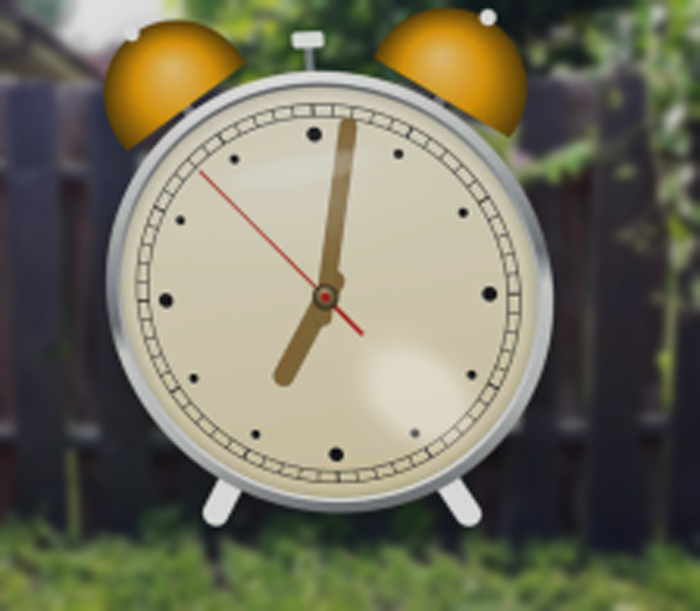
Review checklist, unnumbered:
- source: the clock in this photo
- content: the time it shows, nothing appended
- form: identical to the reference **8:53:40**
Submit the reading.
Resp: **7:01:53**
